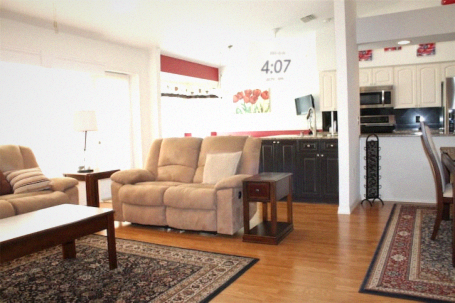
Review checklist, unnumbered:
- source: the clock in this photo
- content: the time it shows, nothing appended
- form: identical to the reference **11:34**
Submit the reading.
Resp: **4:07**
